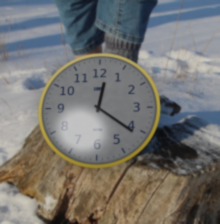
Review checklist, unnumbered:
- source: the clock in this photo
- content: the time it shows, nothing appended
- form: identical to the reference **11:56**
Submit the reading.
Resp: **12:21**
